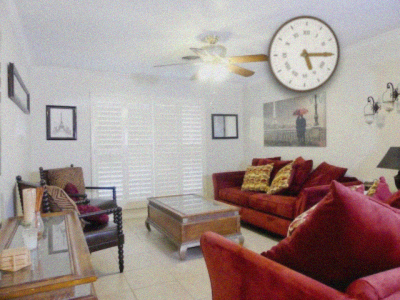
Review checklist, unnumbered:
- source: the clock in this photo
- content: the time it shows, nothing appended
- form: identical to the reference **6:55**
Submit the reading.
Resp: **5:15**
